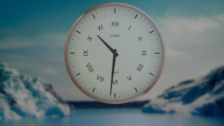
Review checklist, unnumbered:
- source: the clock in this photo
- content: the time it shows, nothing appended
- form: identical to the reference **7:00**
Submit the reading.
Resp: **10:31**
